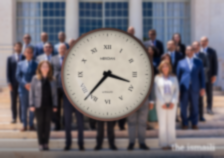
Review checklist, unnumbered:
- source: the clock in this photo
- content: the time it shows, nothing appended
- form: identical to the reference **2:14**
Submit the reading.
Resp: **3:37**
